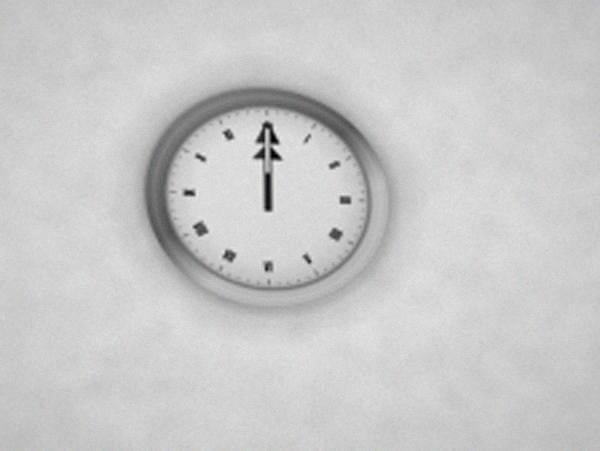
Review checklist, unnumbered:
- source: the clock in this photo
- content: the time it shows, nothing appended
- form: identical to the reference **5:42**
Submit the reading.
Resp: **12:00**
